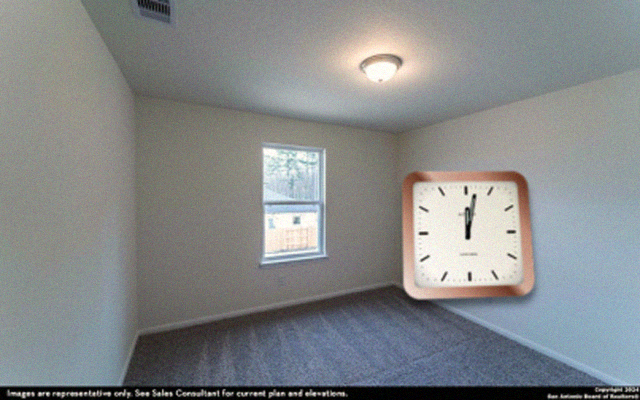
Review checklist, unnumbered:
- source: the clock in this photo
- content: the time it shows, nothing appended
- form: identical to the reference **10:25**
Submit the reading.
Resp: **12:02**
